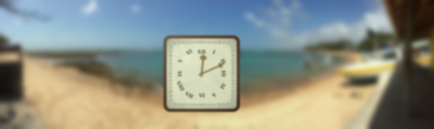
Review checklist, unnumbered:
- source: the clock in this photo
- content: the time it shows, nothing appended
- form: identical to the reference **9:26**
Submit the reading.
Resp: **12:11**
